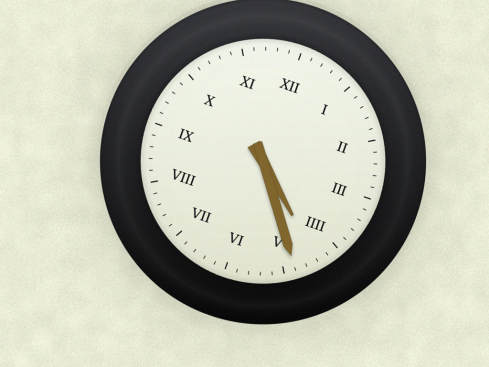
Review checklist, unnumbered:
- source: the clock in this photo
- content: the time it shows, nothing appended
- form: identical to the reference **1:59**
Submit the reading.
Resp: **4:24**
